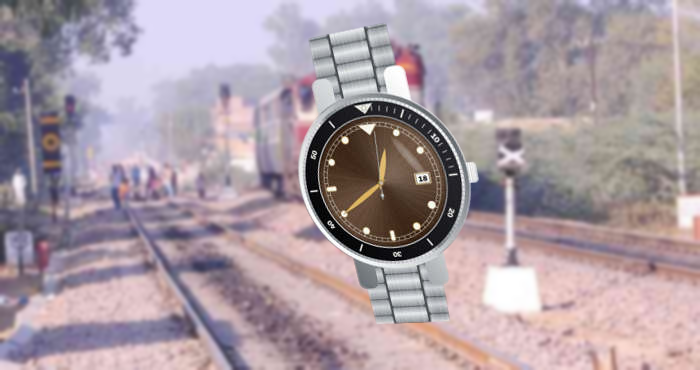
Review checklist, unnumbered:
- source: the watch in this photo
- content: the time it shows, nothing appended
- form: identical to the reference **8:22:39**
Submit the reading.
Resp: **12:40:01**
